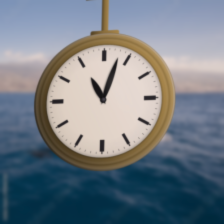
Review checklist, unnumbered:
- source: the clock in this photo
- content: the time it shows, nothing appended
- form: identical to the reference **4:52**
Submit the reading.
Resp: **11:03**
